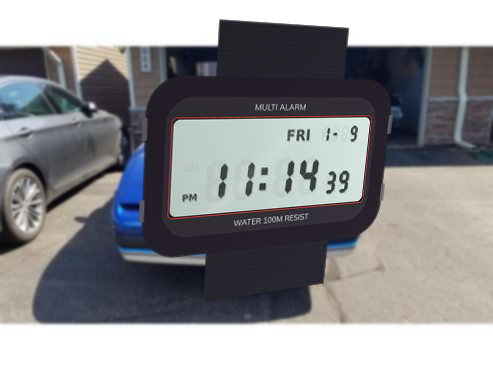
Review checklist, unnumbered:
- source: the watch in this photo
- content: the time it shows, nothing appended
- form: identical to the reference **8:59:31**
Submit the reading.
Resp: **11:14:39**
